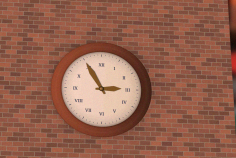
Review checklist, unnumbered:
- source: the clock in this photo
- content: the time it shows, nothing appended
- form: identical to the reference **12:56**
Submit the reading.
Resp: **2:55**
